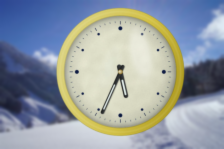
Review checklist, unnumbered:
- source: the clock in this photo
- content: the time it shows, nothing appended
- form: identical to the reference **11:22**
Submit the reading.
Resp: **5:34**
